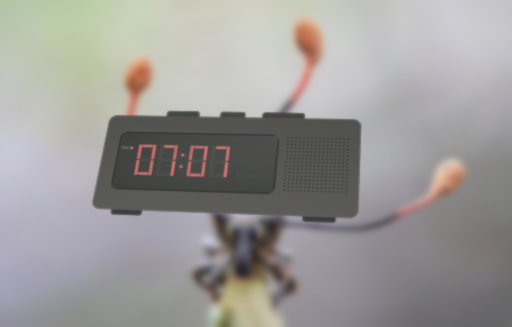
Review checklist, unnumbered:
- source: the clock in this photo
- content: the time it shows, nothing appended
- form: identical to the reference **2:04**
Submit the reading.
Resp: **7:07**
